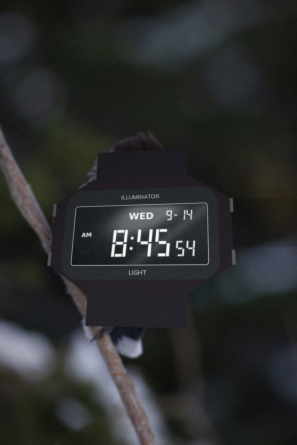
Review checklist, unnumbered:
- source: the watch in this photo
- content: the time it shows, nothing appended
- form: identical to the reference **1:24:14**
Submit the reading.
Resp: **8:45:54**
